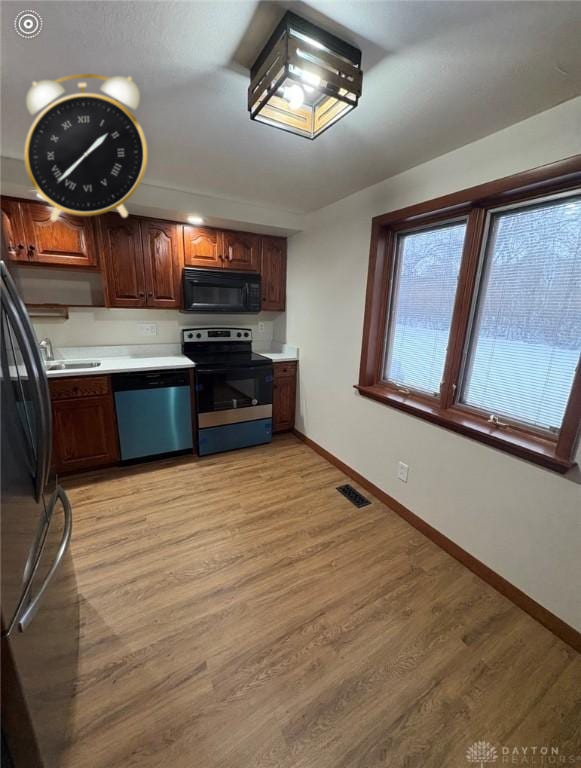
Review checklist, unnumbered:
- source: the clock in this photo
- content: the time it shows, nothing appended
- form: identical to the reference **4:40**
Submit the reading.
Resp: **1:38**
